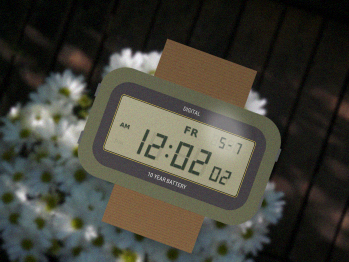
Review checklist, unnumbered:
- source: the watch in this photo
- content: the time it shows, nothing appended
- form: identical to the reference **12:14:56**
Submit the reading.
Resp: **12:02:02**
